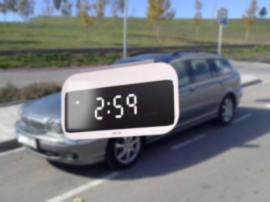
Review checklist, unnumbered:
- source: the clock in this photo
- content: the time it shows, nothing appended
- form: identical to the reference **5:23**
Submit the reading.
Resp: **2:59**
